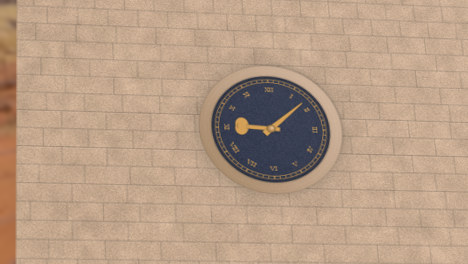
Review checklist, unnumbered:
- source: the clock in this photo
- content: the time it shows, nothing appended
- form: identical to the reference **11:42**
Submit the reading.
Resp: **9:08**
